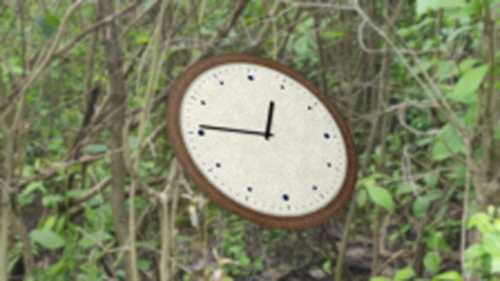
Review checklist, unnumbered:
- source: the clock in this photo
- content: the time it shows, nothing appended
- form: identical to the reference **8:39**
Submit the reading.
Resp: **12:46**
